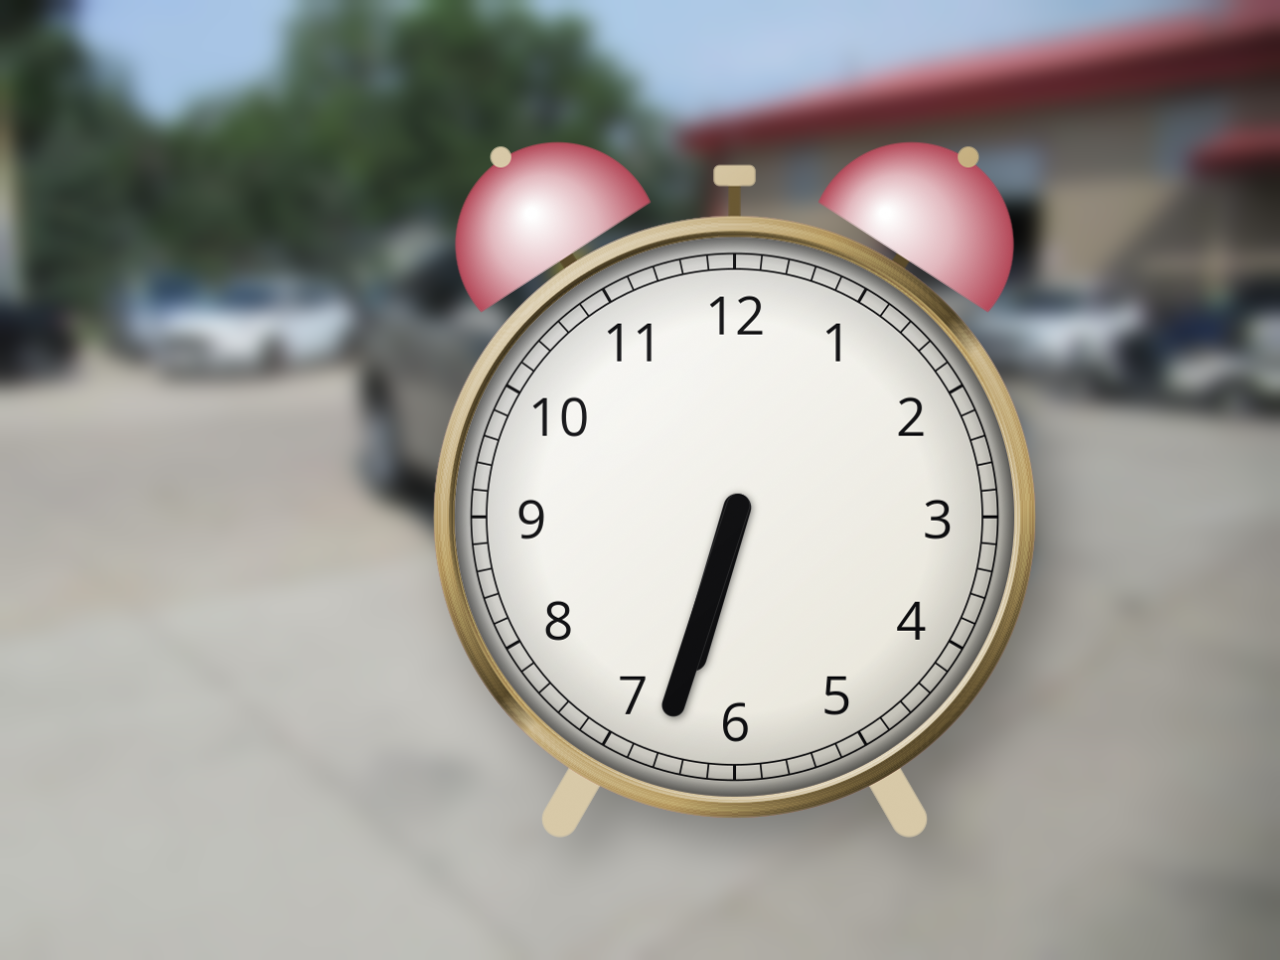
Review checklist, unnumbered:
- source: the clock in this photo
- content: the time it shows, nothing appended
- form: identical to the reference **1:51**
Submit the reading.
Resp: **6:33**
